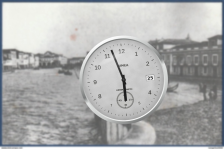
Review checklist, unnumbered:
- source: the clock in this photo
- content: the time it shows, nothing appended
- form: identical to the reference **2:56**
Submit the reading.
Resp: **5:57**
